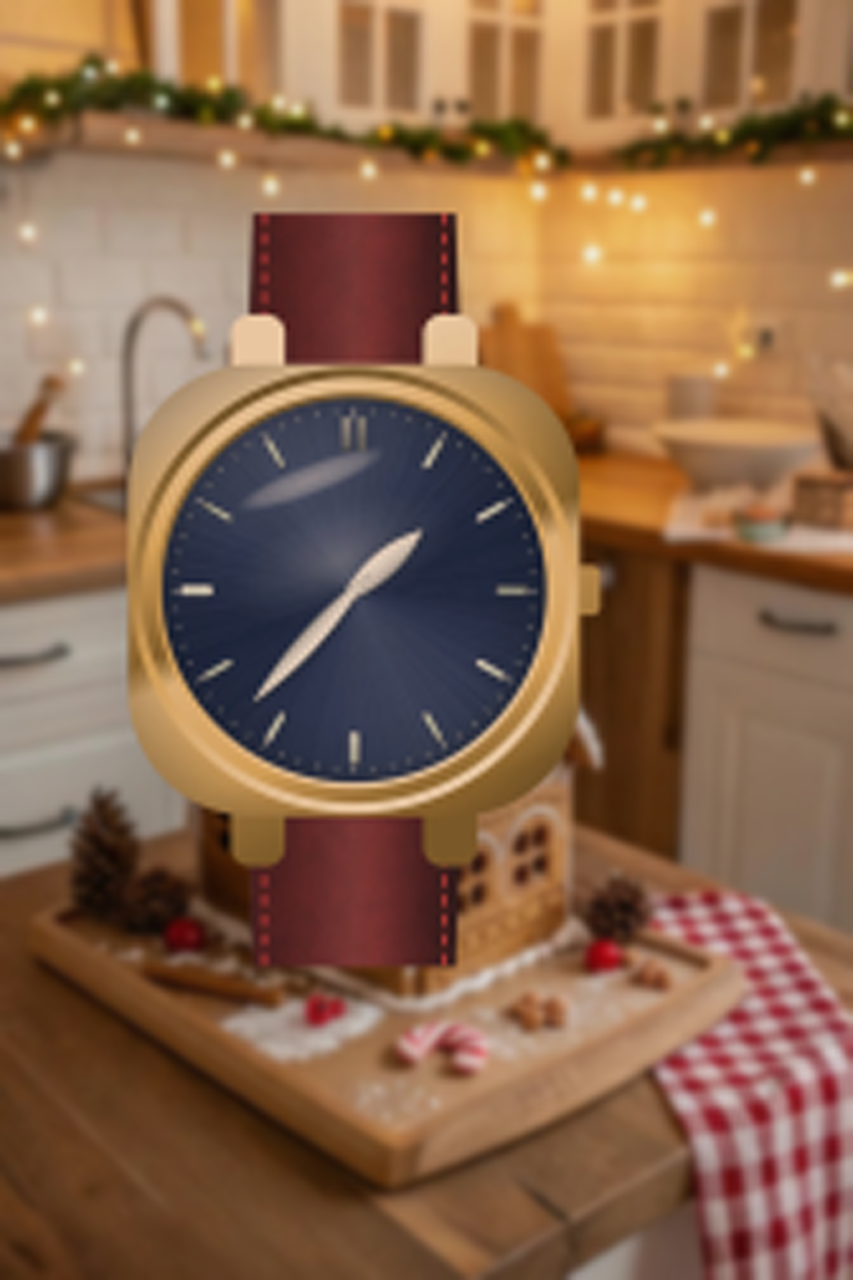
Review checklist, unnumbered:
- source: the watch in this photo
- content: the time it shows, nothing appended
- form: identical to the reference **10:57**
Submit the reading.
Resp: **1:37**
